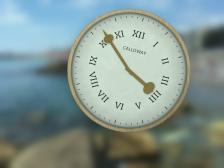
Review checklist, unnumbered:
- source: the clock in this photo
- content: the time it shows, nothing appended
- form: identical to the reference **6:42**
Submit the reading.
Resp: **3:52**
